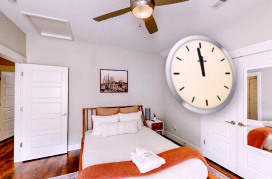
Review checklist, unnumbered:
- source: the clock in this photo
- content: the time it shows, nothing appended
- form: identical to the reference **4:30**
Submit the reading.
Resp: **11:59**
